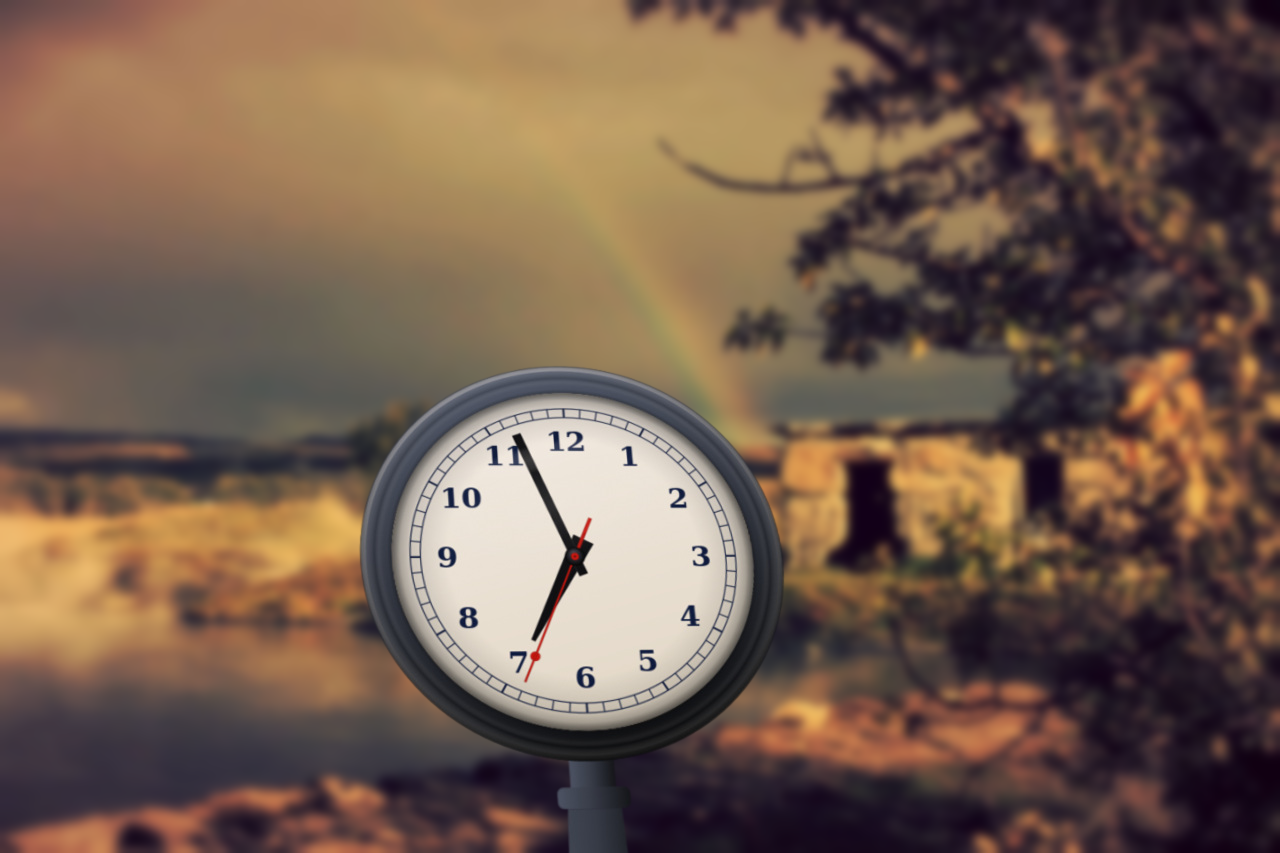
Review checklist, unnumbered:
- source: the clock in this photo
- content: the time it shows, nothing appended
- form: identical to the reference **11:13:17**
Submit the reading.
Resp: **6:56:34**
